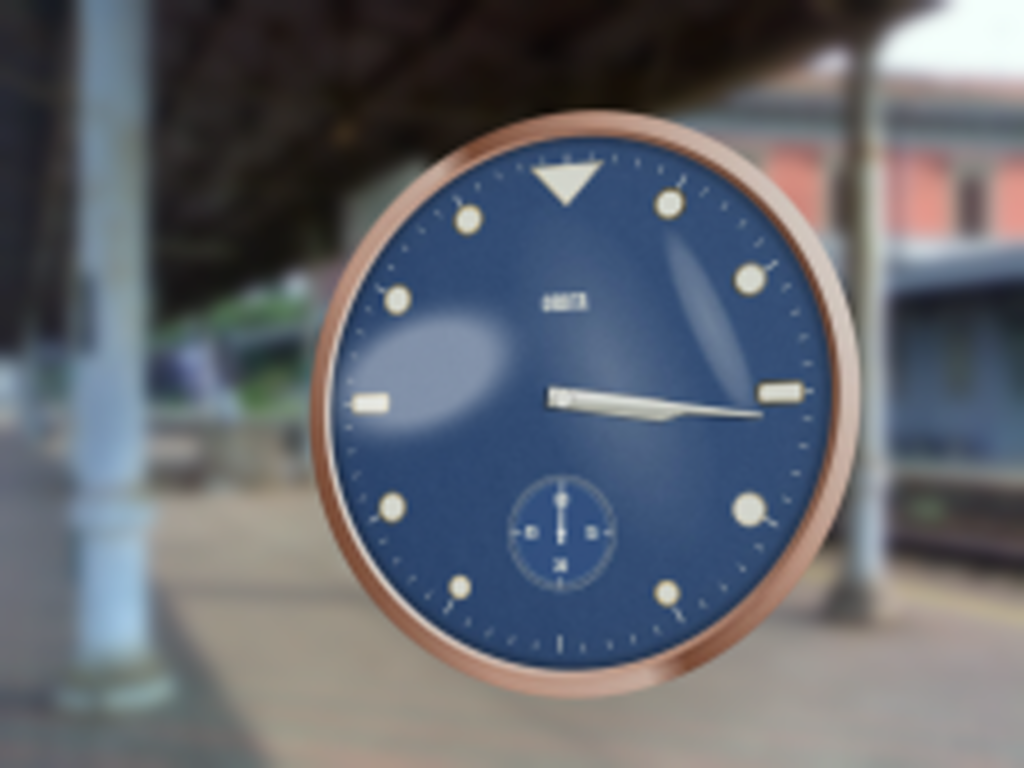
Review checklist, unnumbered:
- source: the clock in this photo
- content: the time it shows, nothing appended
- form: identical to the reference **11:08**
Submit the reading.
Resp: **3:16**
